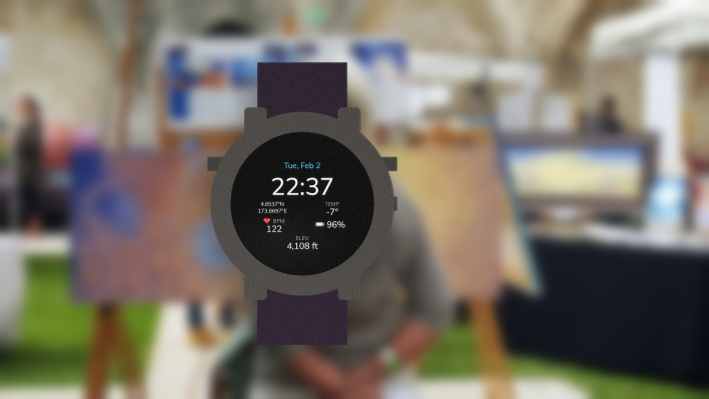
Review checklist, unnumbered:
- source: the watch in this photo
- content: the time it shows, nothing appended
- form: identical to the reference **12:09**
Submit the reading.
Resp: **22:37**
